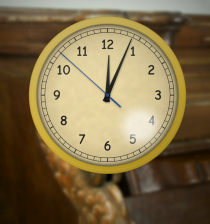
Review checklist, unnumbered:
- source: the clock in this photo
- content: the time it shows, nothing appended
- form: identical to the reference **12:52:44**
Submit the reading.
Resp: **12:03:52**
